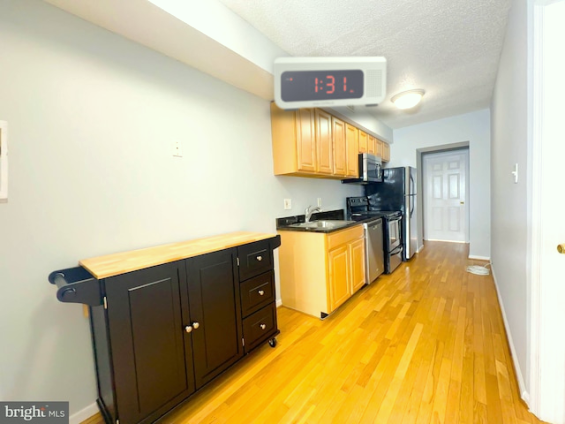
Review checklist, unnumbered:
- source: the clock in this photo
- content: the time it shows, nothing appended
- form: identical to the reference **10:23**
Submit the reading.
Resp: **1:31**
